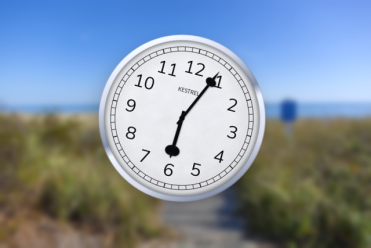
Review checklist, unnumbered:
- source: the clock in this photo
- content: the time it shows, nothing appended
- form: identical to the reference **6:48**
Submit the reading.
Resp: **6:04**
